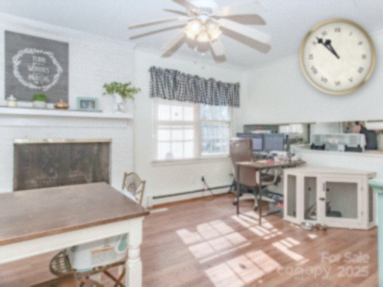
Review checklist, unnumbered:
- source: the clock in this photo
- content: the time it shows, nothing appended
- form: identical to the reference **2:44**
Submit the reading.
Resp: **10:52**
